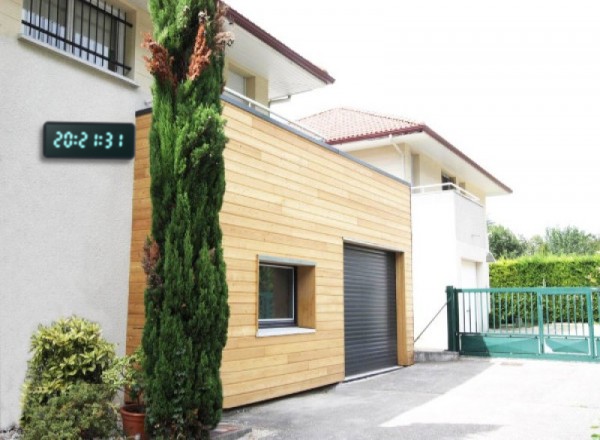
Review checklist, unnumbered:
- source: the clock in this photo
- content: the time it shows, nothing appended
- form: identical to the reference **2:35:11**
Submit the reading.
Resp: **20:21:31**
